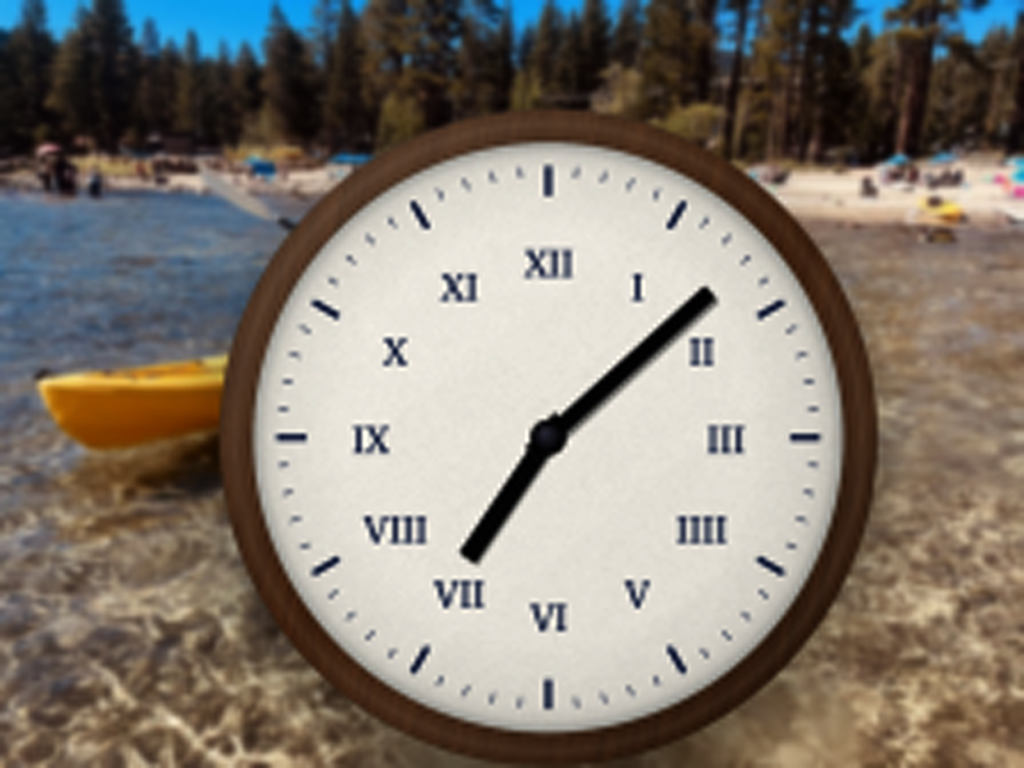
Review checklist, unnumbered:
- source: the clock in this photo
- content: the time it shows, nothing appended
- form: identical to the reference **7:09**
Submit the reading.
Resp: **7:08**
